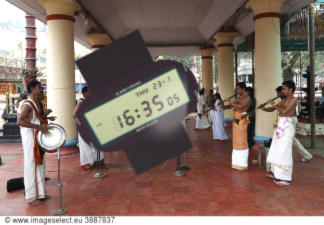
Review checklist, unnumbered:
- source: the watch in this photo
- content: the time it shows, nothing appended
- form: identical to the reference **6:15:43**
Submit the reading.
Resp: **16:35:05**
